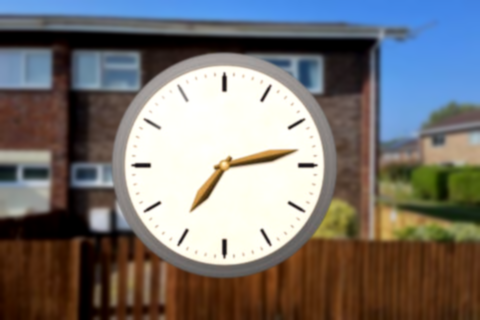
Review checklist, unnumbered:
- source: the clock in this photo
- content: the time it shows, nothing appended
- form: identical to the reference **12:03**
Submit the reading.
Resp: **7:13**
